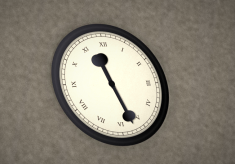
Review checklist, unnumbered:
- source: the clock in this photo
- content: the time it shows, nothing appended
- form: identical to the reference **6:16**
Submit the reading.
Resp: **11:27**
